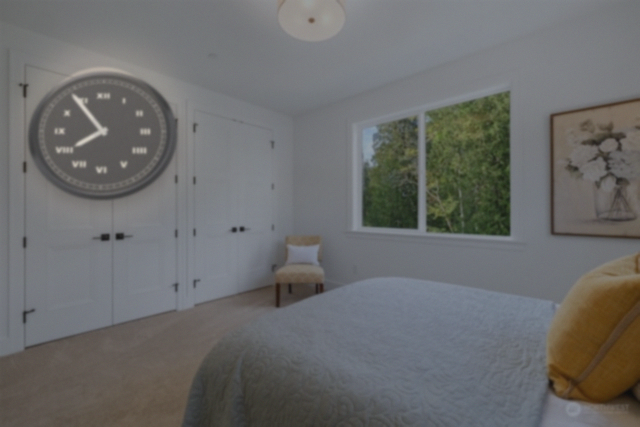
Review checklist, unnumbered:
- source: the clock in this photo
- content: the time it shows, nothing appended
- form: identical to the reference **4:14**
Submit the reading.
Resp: **7:54**
